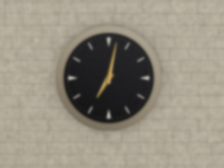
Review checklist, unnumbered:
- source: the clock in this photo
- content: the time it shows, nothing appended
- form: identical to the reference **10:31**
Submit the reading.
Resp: **7:02**
